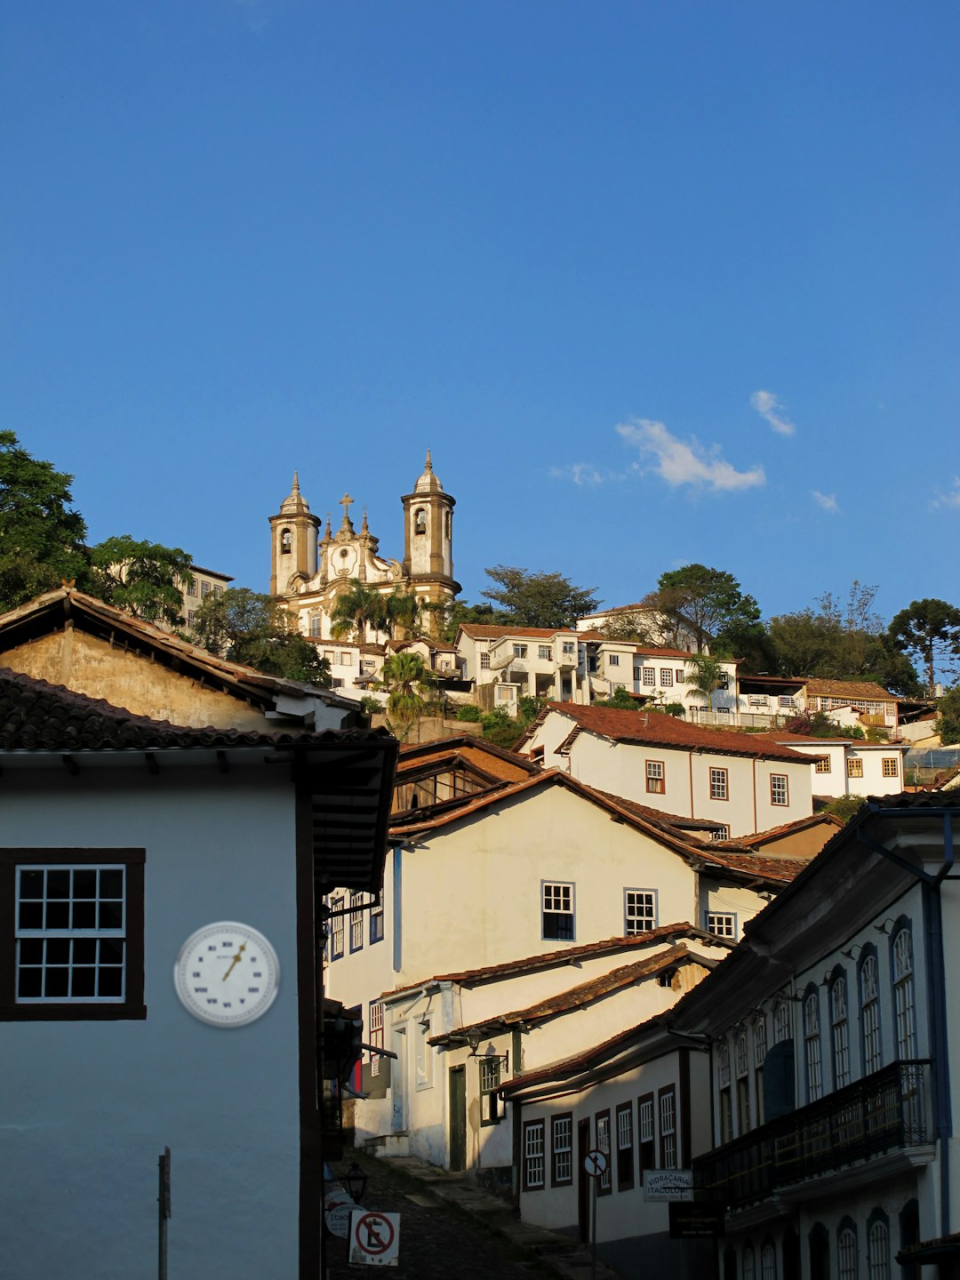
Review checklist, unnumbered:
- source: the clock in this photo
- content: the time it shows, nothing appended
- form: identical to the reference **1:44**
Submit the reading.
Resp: **1:05**
